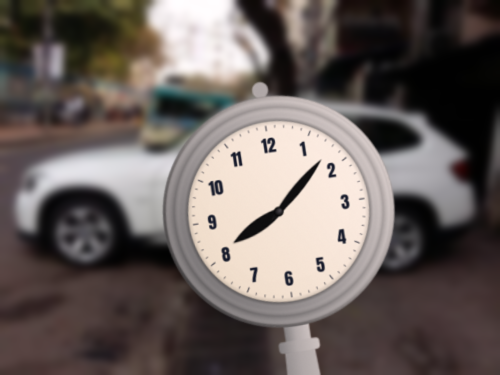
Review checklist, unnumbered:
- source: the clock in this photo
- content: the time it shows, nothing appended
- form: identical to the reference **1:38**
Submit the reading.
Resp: **8:08**
